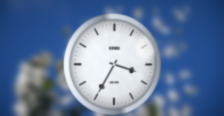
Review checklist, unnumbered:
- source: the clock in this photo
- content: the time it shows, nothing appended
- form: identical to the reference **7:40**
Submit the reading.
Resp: **3:35**
